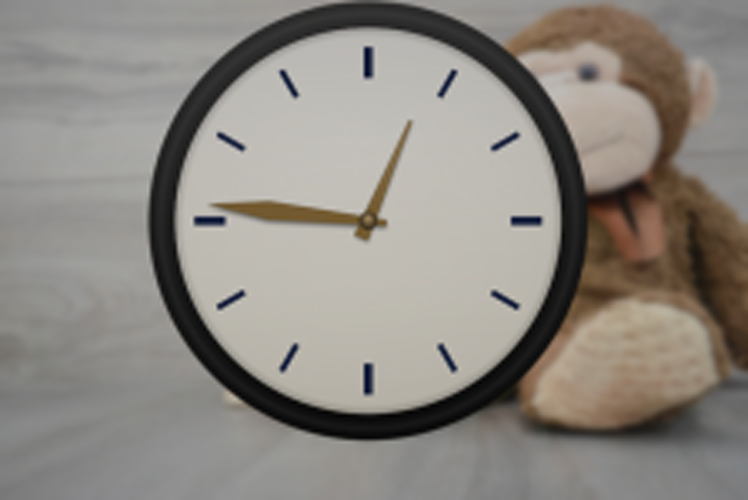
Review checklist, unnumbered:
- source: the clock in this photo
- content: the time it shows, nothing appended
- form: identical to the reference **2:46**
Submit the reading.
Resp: **12:46**
